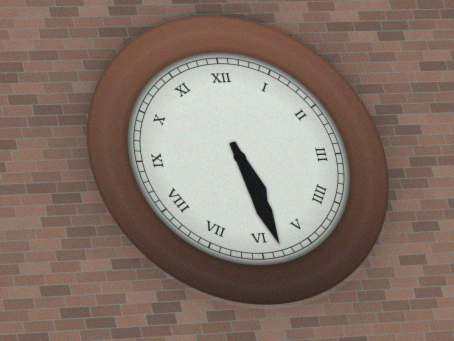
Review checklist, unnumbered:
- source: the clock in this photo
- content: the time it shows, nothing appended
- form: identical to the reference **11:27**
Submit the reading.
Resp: **5:28**
